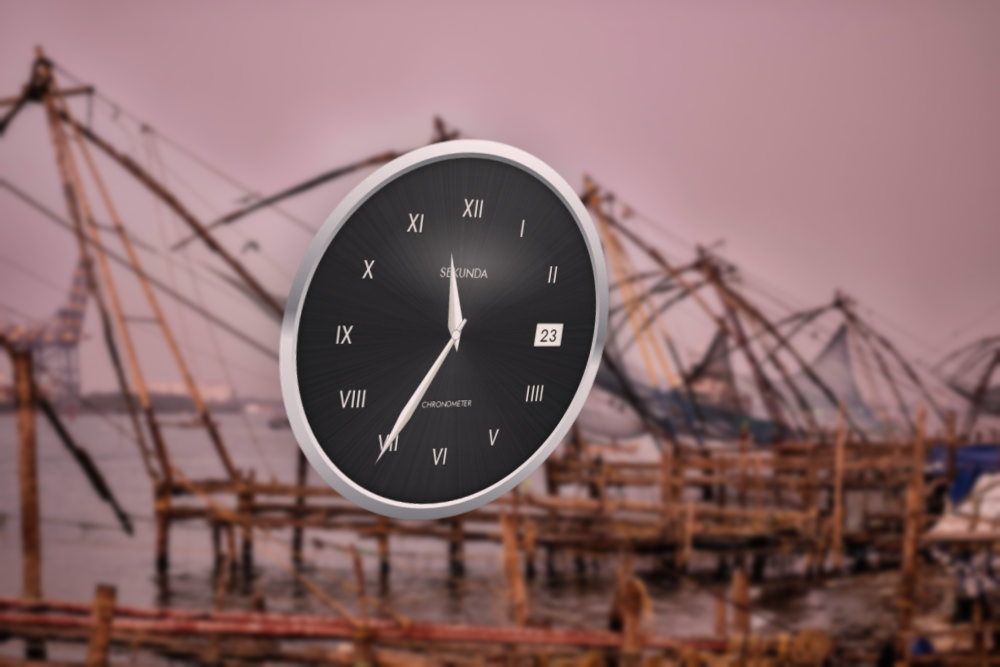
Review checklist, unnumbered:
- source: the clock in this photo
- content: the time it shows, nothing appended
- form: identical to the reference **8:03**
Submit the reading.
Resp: **11:35**
